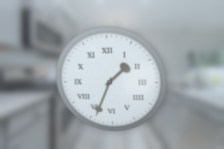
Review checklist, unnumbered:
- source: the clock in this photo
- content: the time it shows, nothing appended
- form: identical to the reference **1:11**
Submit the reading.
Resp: **1:34**
